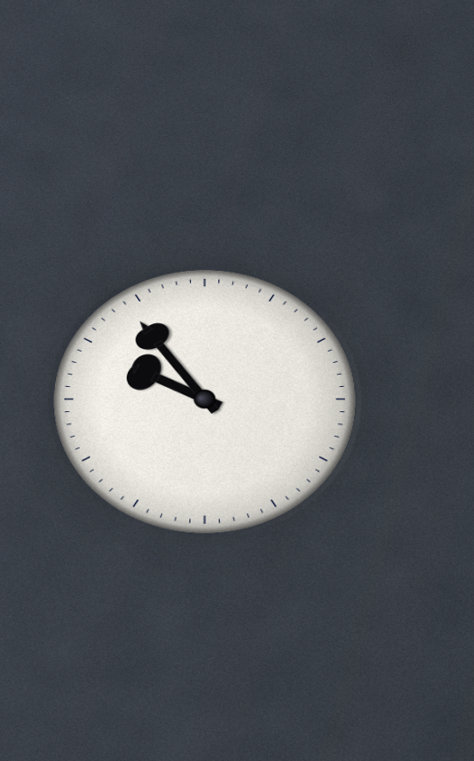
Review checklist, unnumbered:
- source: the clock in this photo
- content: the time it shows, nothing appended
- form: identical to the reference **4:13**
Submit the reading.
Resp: **9:54**
